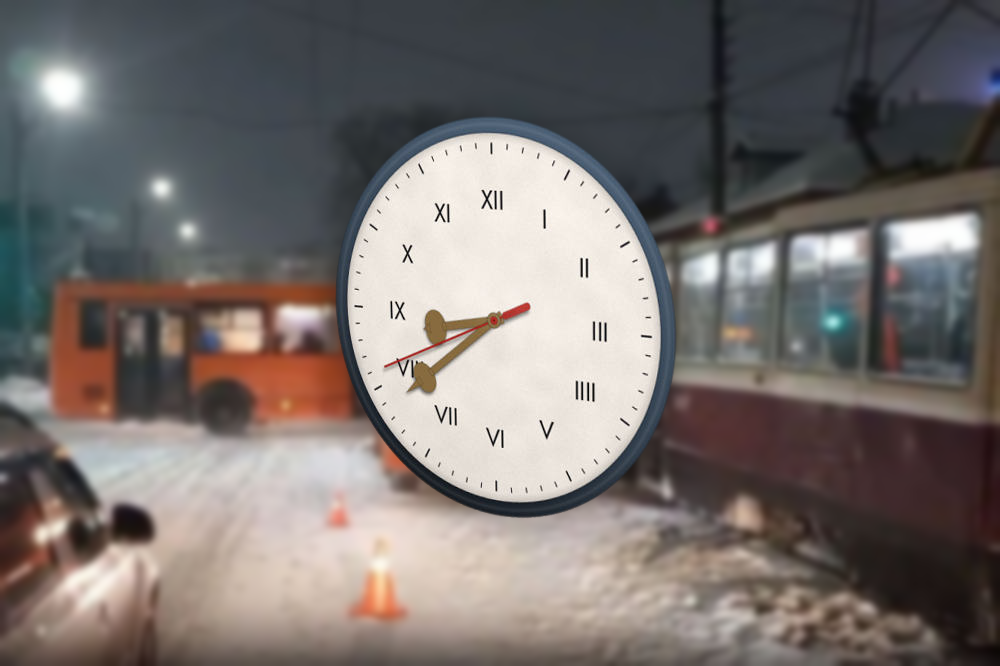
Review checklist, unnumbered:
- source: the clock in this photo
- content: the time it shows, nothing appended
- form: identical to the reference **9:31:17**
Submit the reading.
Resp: **8:38:41**
